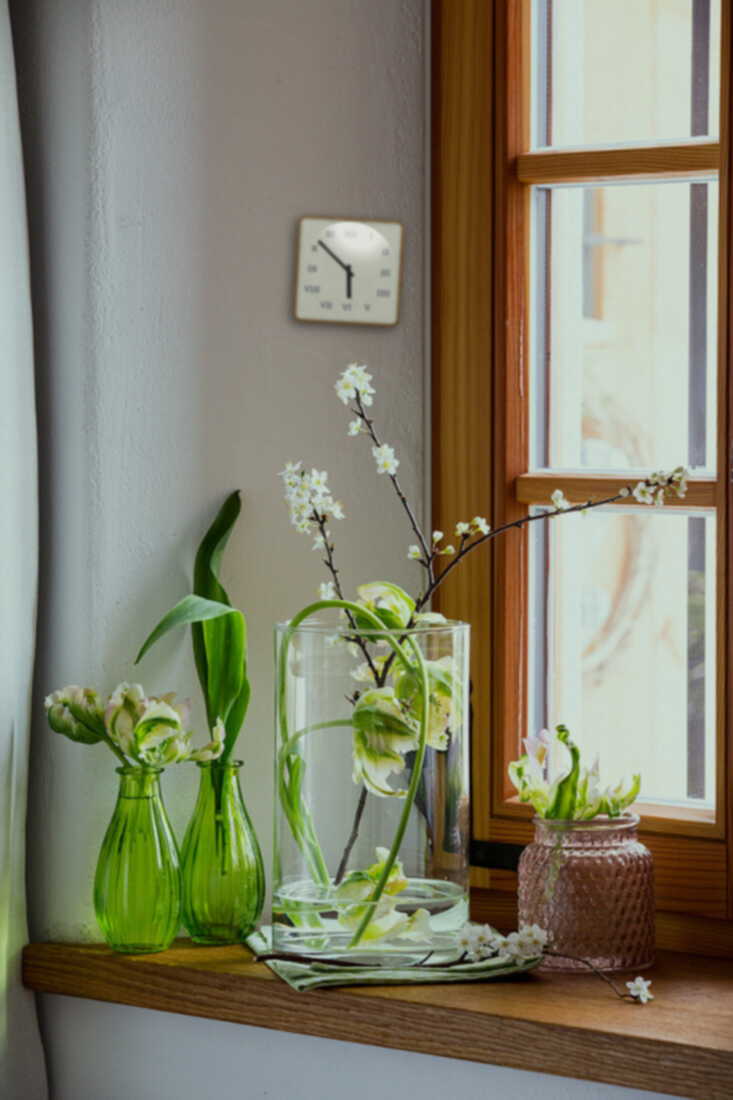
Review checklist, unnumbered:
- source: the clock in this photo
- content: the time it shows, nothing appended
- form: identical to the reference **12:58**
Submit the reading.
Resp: **5:52**
